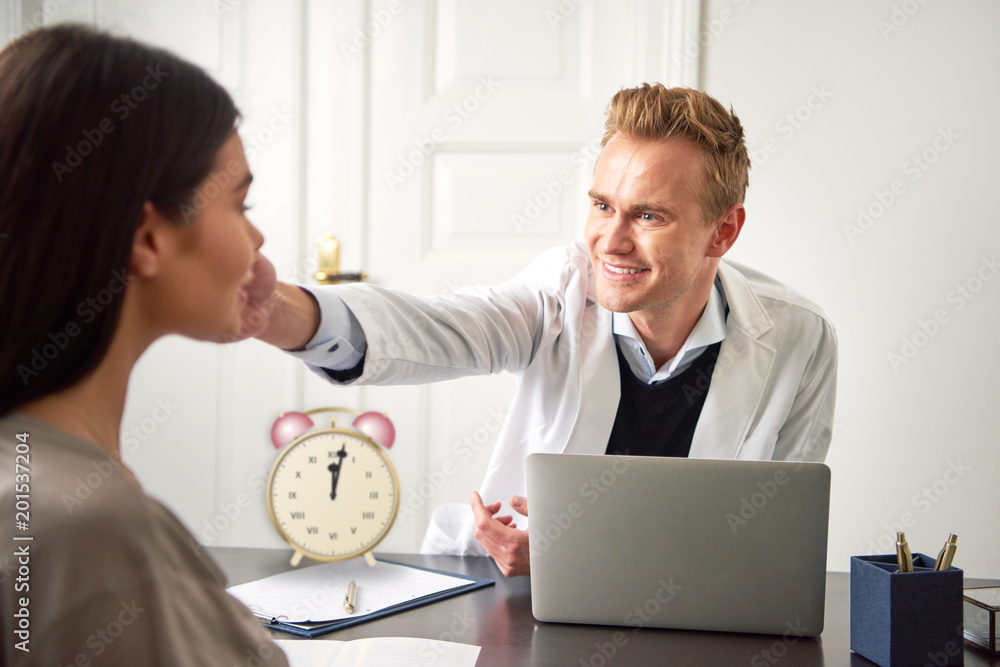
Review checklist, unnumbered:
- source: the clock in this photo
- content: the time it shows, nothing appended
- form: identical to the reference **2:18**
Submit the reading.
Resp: **12:02**
